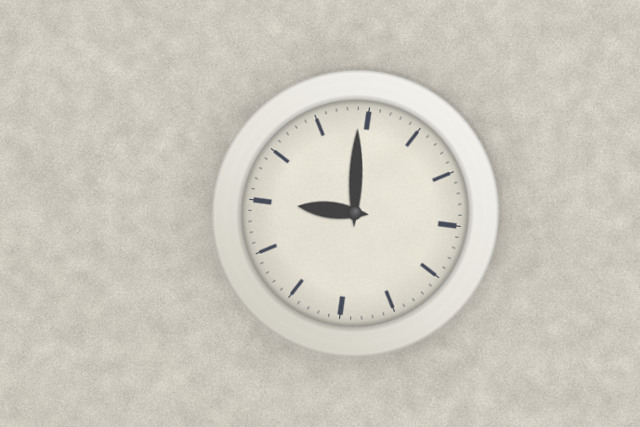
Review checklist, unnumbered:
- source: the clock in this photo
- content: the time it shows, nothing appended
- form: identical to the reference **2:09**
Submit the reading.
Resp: **8:59**
